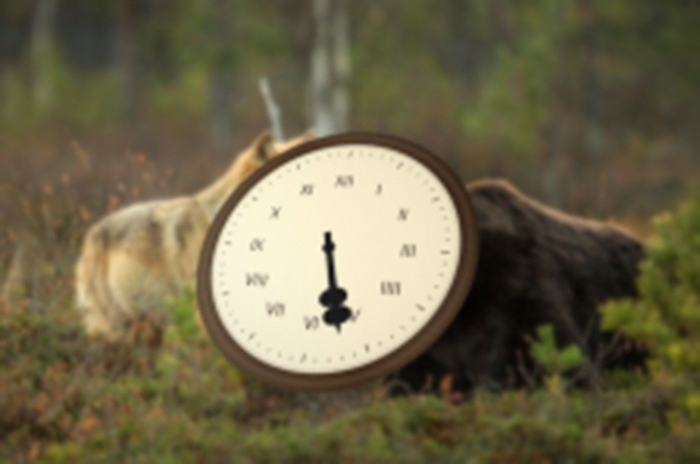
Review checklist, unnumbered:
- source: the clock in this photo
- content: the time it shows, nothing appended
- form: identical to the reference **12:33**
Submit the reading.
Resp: **5:27**
